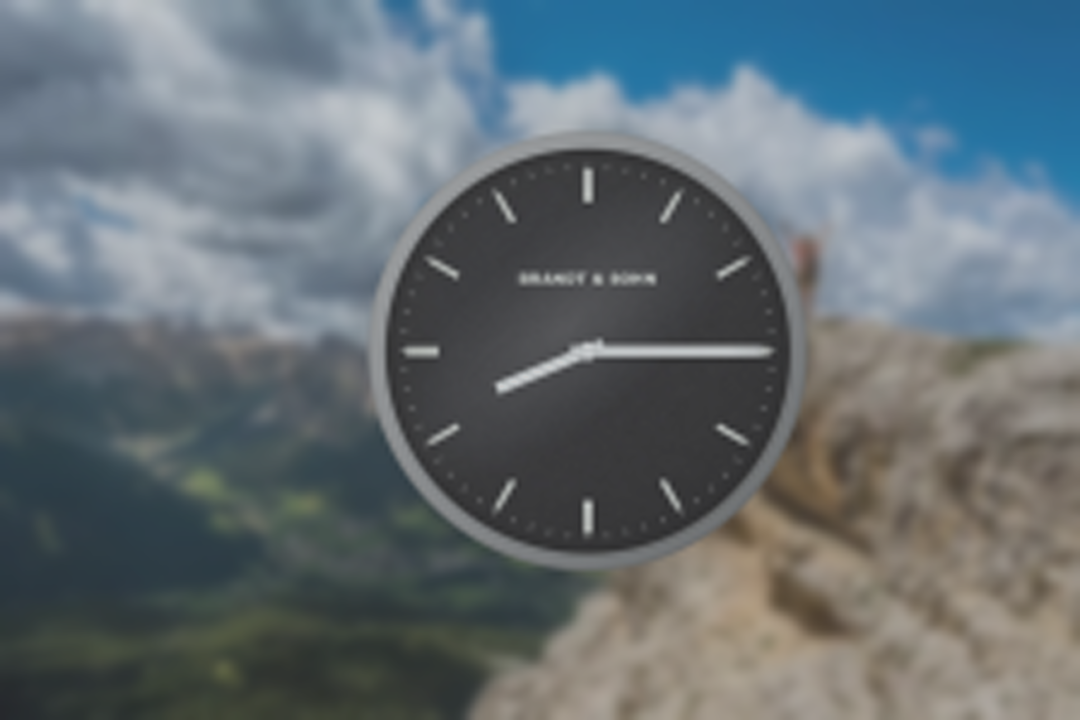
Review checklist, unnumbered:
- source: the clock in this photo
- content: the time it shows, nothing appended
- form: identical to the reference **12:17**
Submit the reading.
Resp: **8:15**
